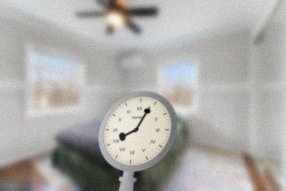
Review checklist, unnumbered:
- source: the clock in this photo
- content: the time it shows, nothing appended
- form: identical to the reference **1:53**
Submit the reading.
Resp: **8:04**
